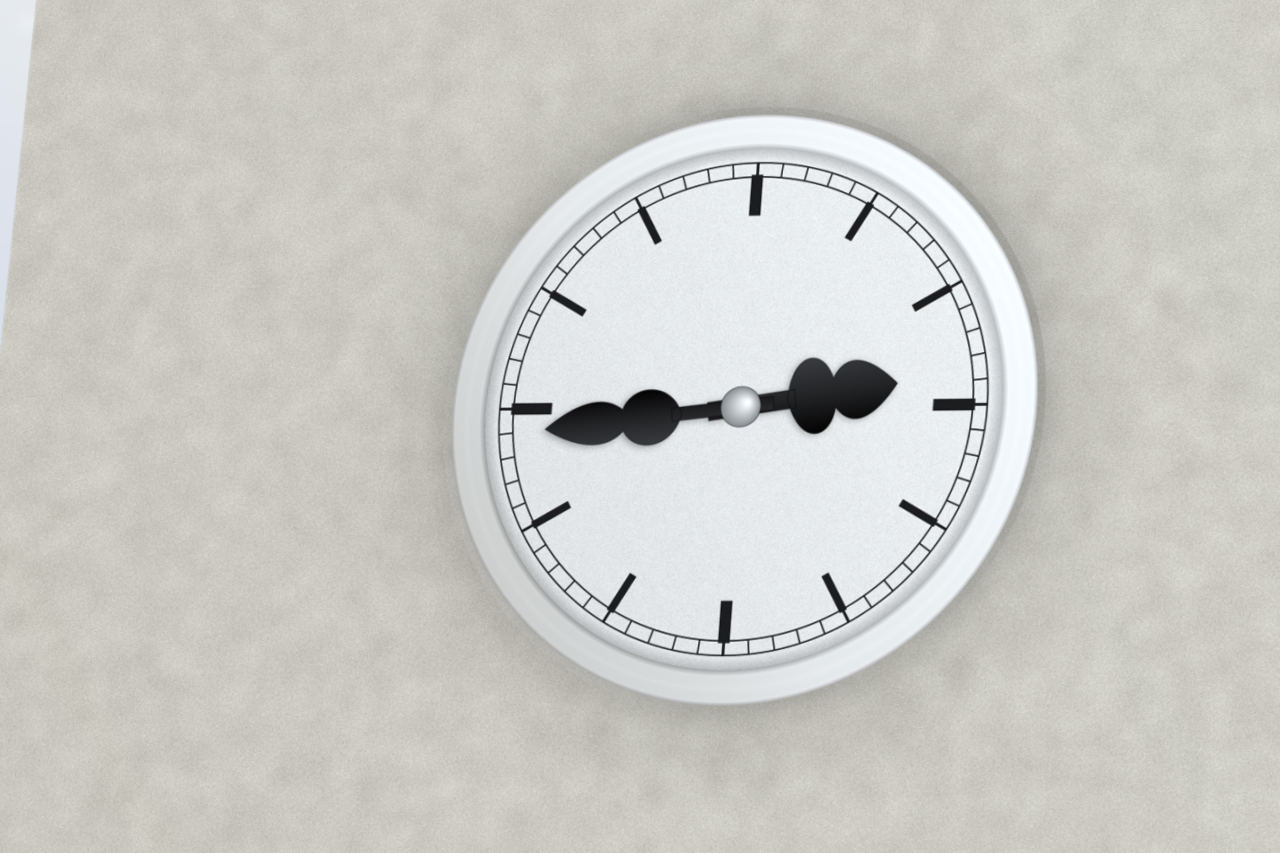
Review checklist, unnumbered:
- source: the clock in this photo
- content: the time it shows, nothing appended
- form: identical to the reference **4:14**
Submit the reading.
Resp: **2:44**
